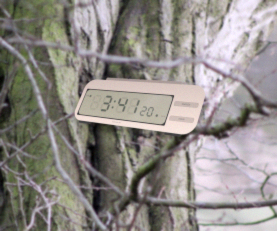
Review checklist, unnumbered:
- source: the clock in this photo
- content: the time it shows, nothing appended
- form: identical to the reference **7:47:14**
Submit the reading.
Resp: **3:41:20**
